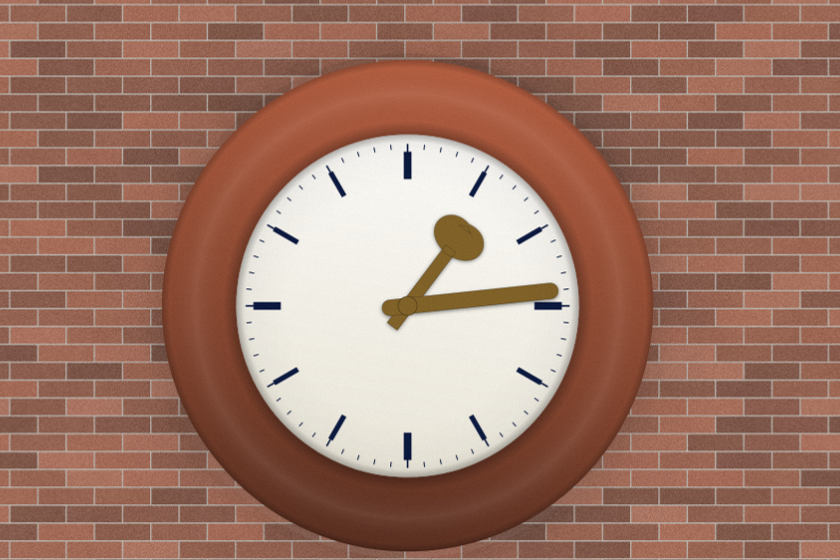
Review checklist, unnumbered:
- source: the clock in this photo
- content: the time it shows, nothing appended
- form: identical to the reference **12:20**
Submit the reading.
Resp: **1:14**
